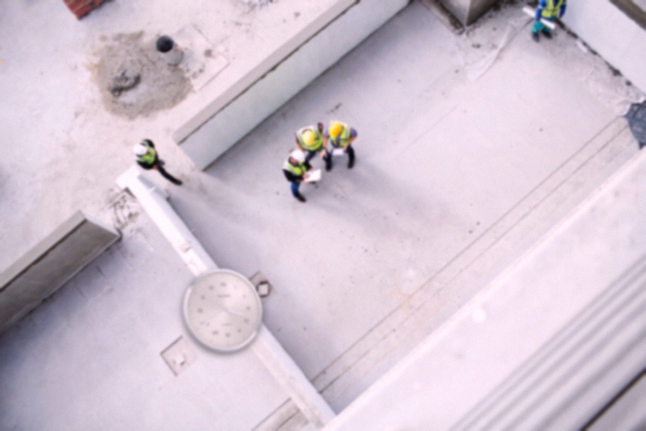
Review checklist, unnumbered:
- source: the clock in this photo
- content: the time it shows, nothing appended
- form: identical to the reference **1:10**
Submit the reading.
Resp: **3:40**
